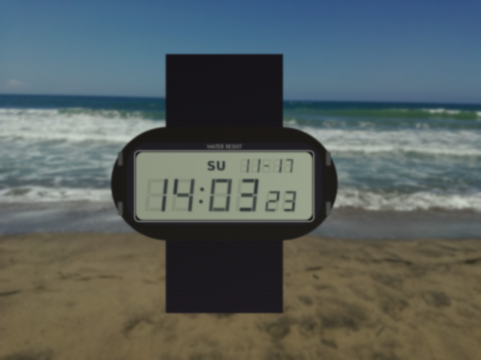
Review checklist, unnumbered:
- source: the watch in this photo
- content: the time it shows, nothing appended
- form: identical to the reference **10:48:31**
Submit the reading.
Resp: **14:03:23**
